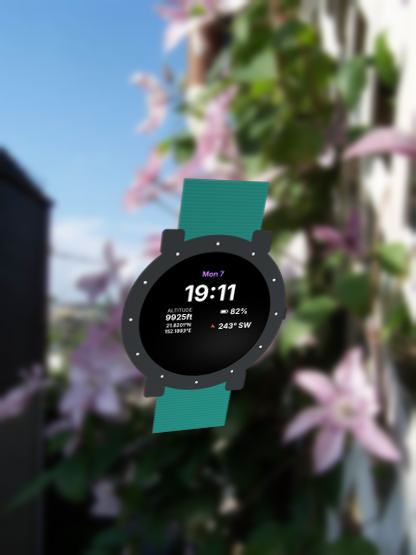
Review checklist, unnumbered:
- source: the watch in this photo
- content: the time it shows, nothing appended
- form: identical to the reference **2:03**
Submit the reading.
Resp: **19:11**
